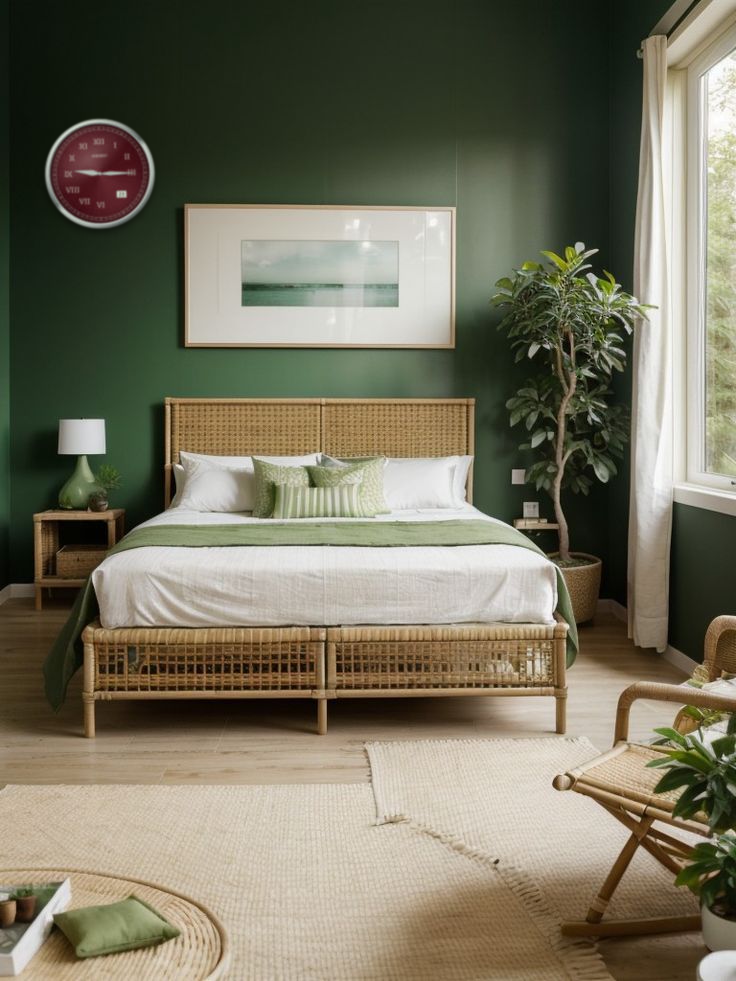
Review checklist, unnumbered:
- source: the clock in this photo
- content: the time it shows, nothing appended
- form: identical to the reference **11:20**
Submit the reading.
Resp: **9:15**
